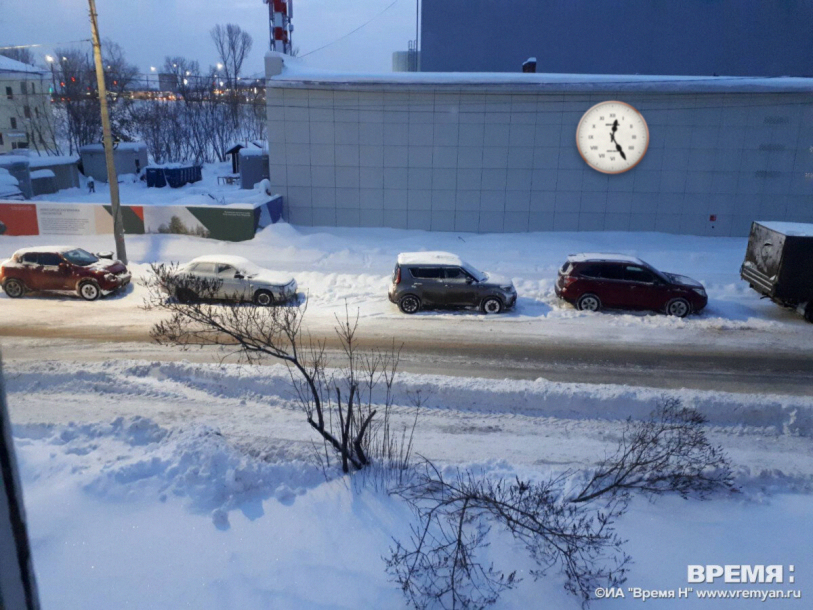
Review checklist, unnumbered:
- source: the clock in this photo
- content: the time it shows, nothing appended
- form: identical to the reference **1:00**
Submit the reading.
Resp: **12:25**
